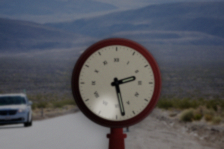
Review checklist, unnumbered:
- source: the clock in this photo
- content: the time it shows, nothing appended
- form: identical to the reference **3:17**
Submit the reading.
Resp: **2:28**
